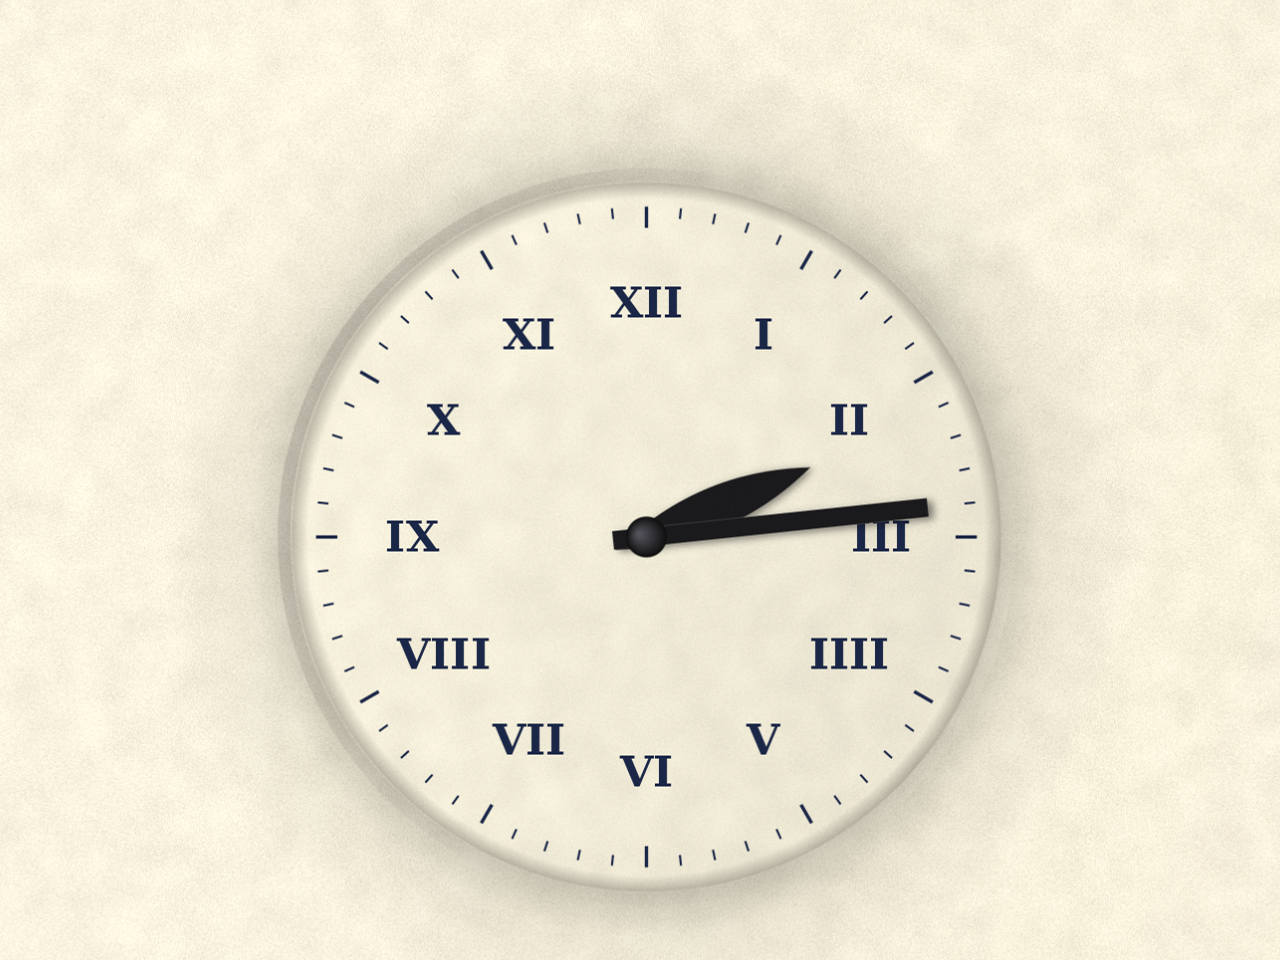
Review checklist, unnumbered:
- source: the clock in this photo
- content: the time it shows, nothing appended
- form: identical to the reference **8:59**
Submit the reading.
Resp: **2:14**
